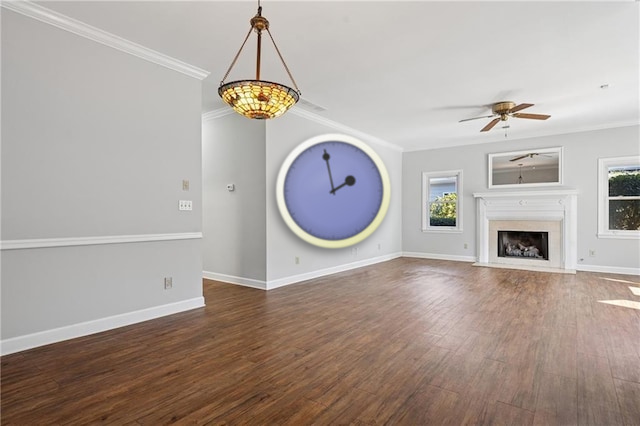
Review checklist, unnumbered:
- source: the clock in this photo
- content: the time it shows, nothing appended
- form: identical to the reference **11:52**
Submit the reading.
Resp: **1:58**
